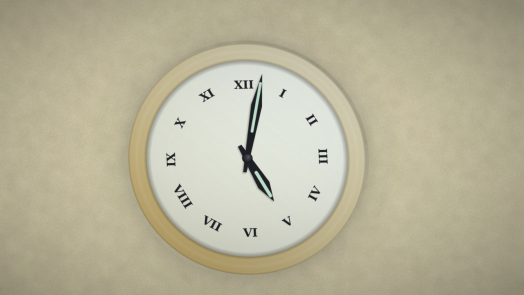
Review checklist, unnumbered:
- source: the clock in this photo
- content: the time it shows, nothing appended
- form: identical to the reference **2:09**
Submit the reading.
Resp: **5:02**
